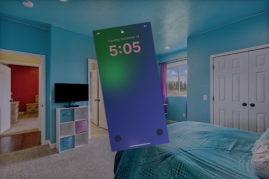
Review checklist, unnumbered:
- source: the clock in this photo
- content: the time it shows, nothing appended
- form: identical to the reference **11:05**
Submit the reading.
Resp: **5:05**
